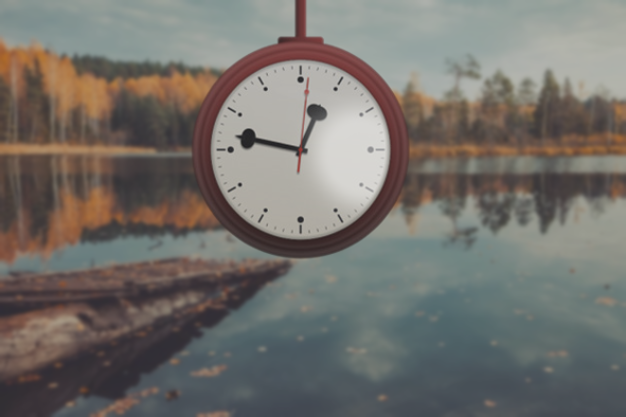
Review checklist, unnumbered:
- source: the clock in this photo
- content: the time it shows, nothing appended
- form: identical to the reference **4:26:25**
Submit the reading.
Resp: **12:47:01**
